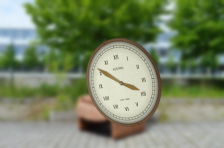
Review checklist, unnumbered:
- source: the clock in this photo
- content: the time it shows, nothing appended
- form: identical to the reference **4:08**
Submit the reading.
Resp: **3:51**
